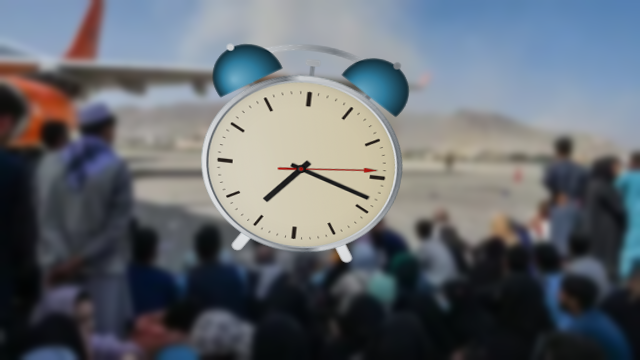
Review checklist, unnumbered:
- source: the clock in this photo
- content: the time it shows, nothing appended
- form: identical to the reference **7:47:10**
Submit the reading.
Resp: **7:18:14**
